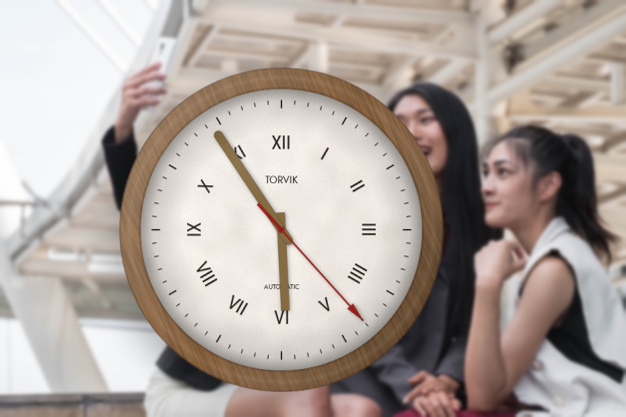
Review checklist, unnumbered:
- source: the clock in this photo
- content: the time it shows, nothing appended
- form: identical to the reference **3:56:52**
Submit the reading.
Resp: **5:54:23**
